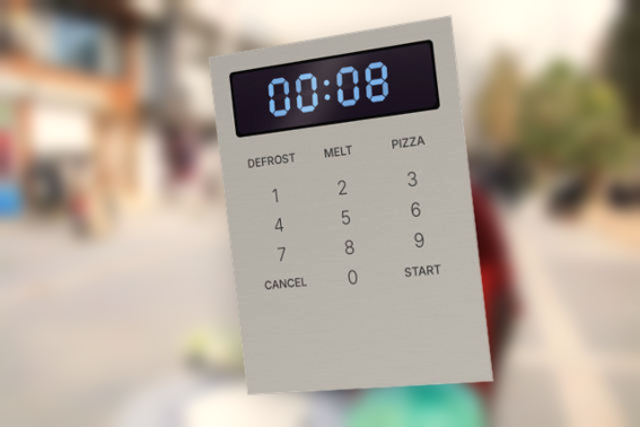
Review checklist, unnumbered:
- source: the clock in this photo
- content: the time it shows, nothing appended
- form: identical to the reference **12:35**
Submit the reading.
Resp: **0:08**
